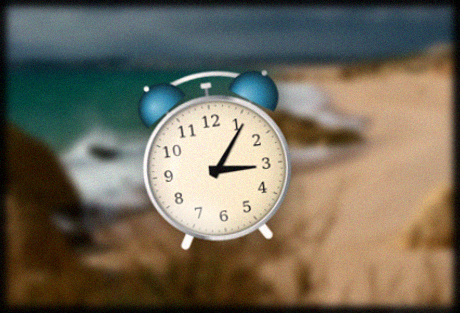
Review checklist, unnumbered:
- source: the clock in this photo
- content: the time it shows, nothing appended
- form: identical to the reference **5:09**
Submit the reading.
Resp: **3:06**
